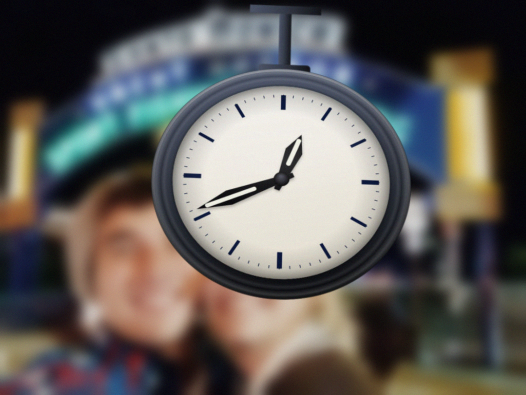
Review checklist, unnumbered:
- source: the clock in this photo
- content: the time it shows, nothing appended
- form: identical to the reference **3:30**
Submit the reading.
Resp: **12:41**
